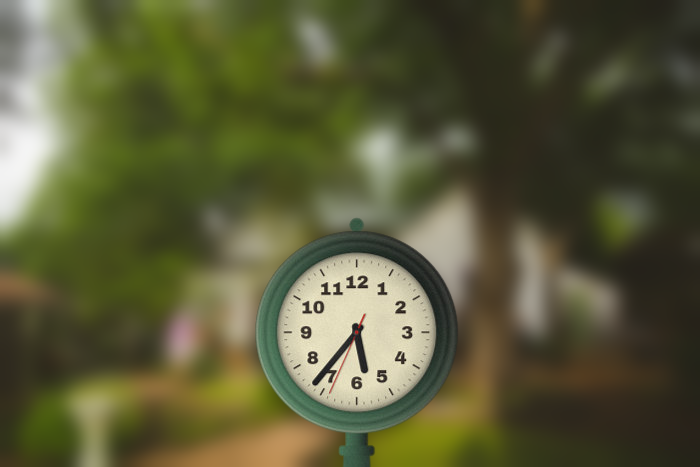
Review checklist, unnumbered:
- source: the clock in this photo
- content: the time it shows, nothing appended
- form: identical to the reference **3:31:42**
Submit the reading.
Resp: **5:36:34**
